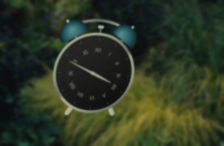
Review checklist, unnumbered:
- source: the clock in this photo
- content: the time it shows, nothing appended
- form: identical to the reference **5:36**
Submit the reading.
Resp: **3:49**
